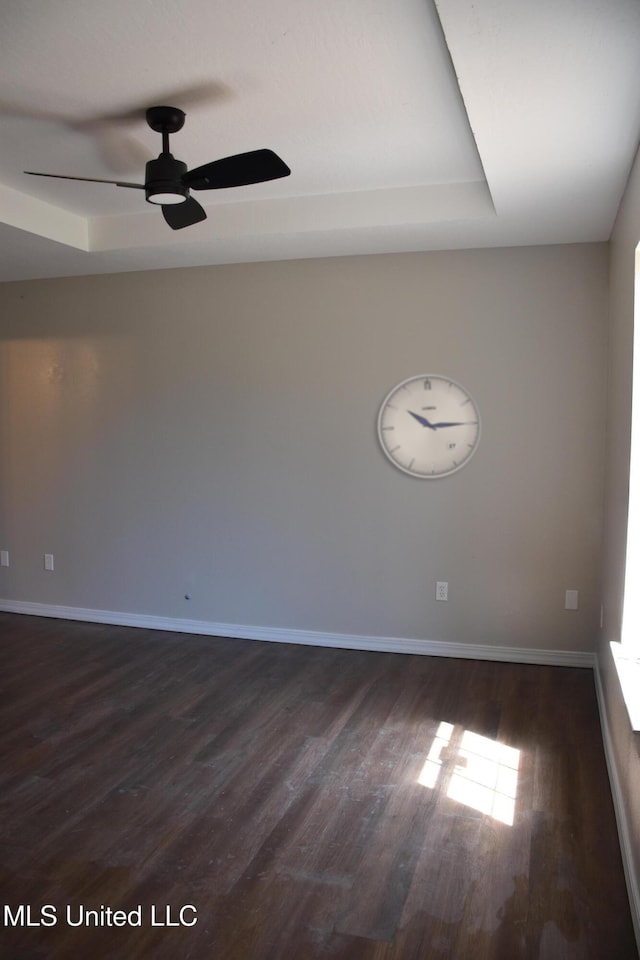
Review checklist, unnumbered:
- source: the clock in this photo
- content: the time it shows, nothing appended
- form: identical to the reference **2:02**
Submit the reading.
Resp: **10:15**
